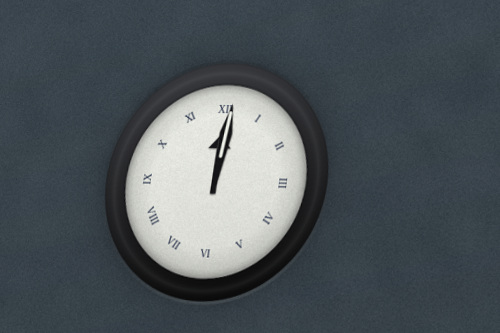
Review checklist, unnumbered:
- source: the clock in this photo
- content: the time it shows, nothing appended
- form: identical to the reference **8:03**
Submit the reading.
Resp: **12:01**
